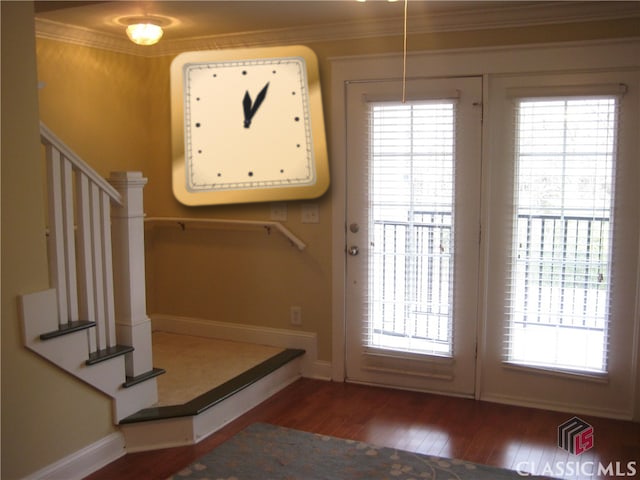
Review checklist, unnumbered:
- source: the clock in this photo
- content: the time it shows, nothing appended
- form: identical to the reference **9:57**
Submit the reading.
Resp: **12:05**
